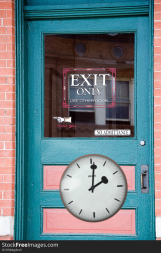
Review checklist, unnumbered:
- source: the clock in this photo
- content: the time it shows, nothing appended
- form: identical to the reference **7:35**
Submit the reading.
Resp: **2:01**
